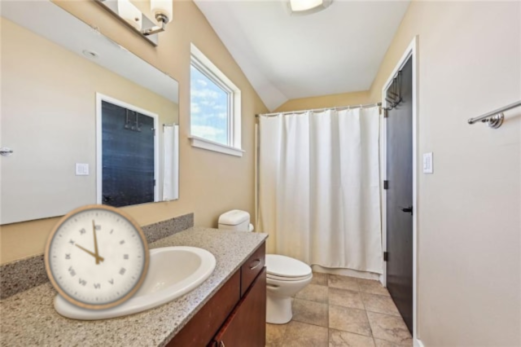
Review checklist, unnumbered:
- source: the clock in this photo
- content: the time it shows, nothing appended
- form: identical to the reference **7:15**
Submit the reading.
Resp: **9:59**
